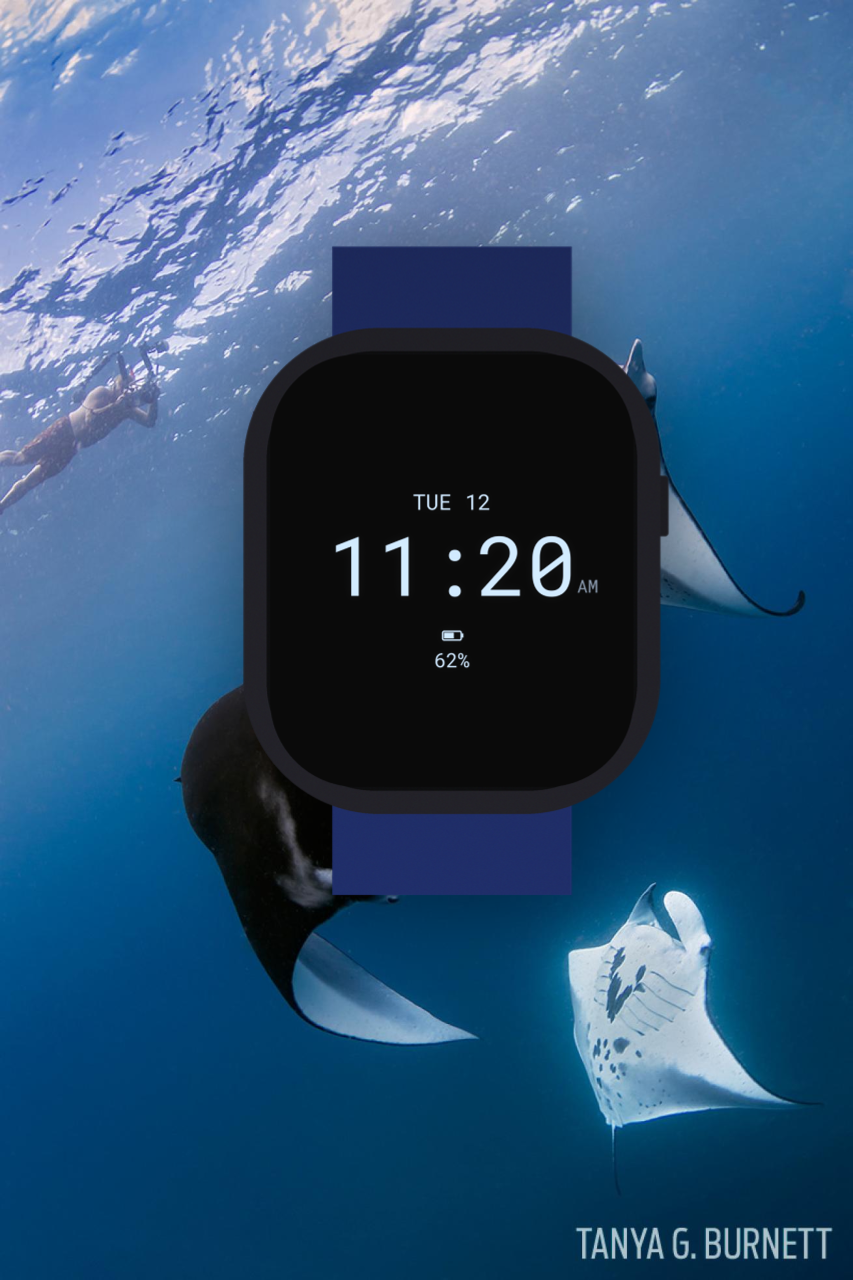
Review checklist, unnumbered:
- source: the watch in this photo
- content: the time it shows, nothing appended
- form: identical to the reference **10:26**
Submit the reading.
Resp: **11:20**
